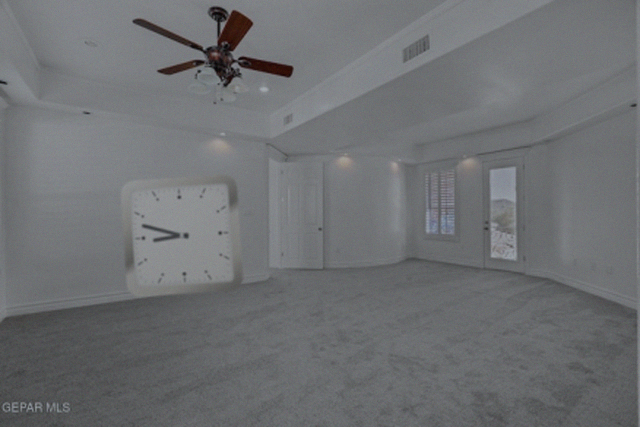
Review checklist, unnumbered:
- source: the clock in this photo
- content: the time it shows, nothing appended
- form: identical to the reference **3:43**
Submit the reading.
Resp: **8:48**
